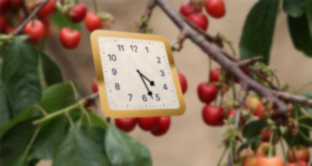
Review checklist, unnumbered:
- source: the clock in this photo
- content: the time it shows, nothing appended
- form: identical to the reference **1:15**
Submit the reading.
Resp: **4:27**
